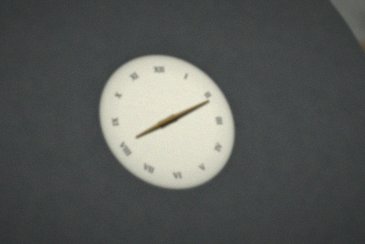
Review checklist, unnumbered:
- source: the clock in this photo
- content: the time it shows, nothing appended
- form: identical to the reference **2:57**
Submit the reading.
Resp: **8:11**
